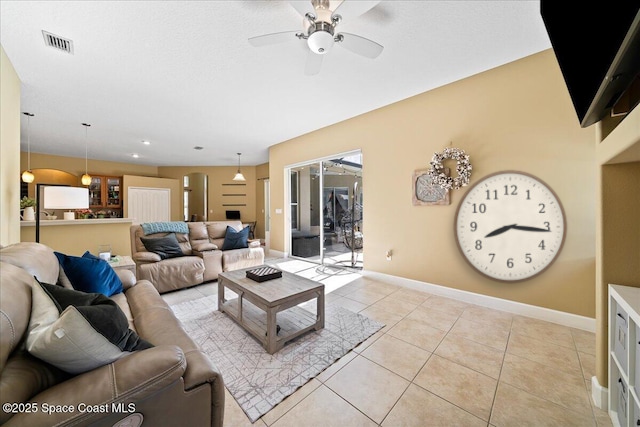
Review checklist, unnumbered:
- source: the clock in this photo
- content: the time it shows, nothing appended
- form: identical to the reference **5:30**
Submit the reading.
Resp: **8:16**
